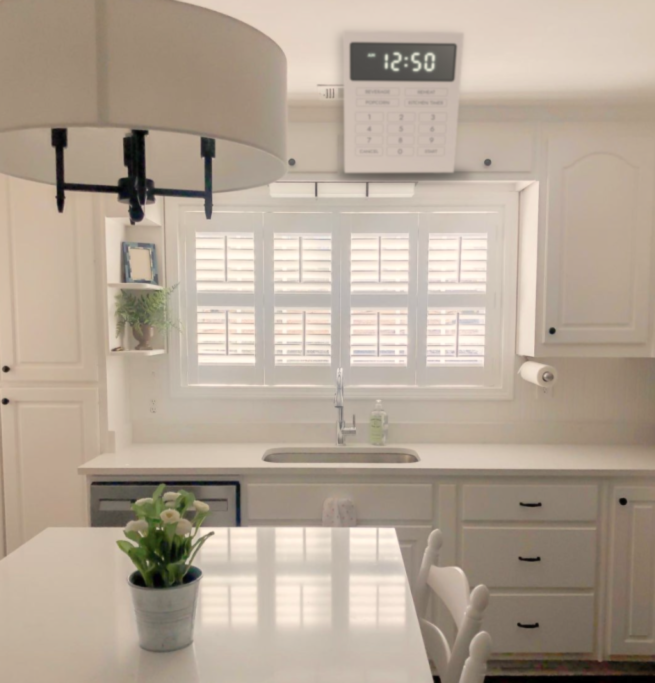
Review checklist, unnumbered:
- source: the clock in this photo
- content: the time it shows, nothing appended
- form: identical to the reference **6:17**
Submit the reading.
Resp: **12:50**
